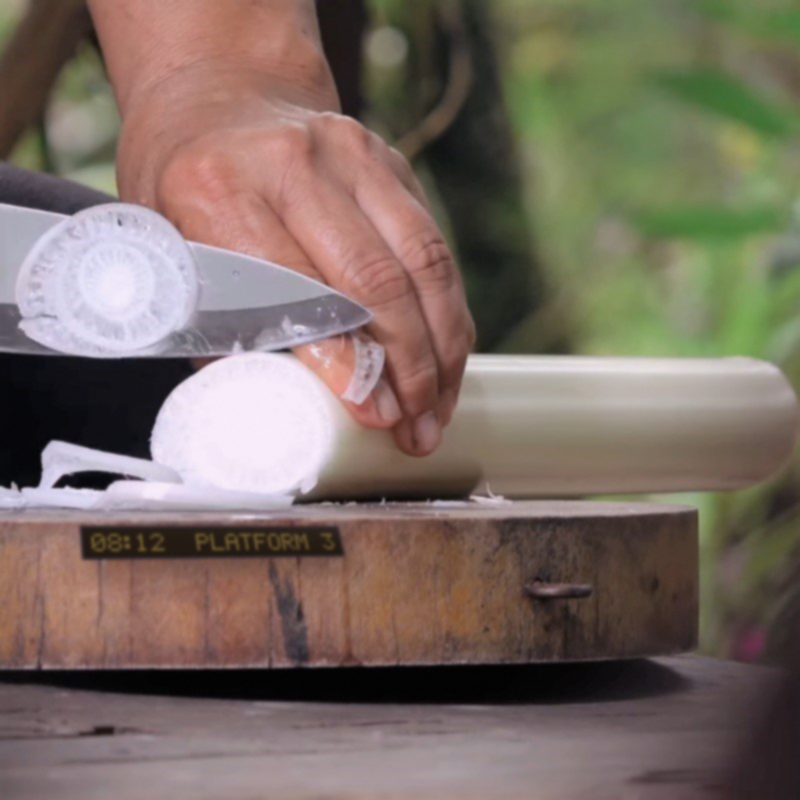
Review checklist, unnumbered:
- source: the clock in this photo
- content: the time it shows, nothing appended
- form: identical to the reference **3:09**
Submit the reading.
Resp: **8:12**
